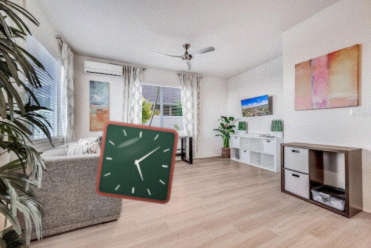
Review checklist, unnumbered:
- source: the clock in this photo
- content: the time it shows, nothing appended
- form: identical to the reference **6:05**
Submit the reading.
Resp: **5:08**
